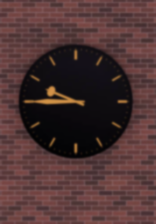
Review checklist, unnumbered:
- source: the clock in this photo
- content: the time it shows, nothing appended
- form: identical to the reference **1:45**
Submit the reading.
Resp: **9:45**
